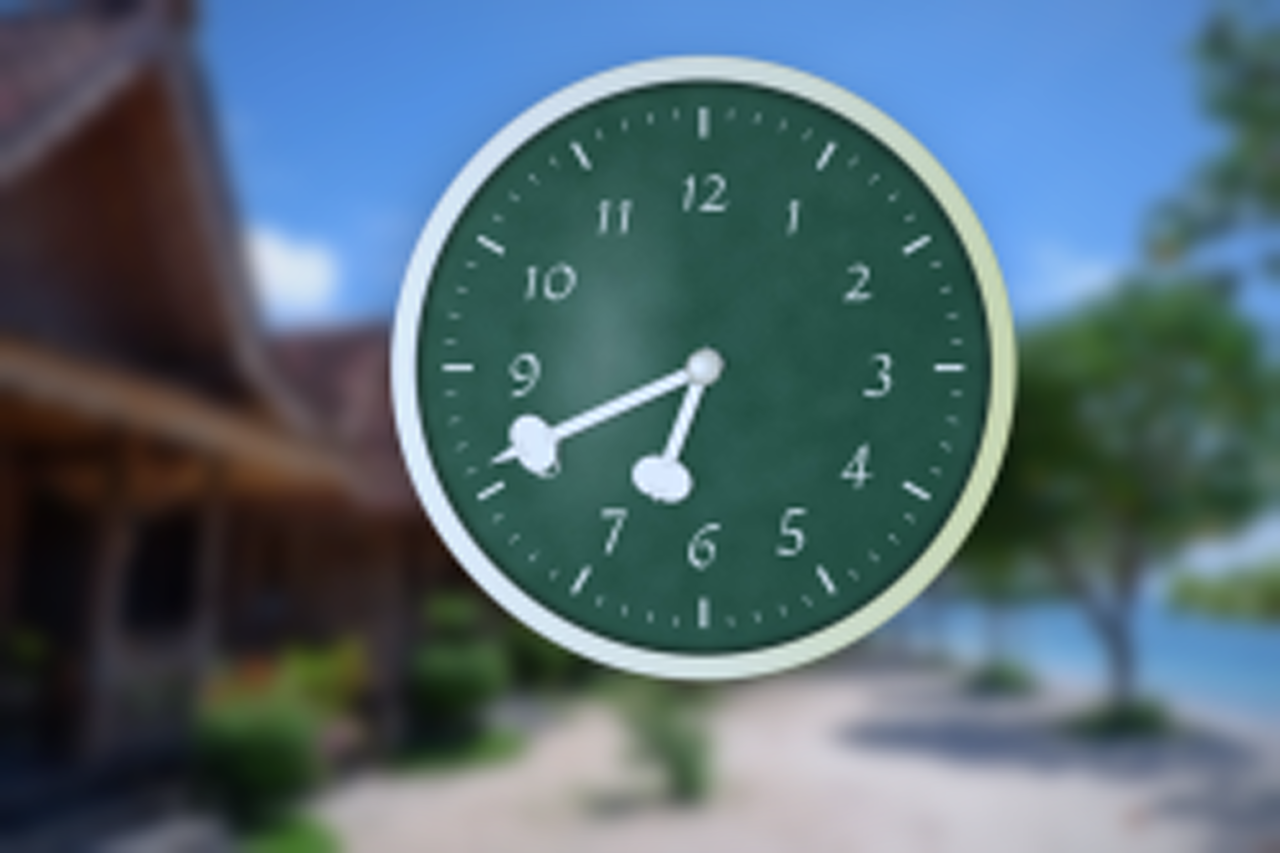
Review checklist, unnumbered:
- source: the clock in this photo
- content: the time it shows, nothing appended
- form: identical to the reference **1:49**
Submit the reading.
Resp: **6:41**
